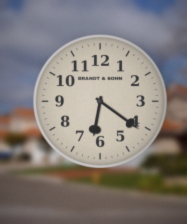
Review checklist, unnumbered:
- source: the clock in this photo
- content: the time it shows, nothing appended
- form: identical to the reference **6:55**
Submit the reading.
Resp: **6:21**
